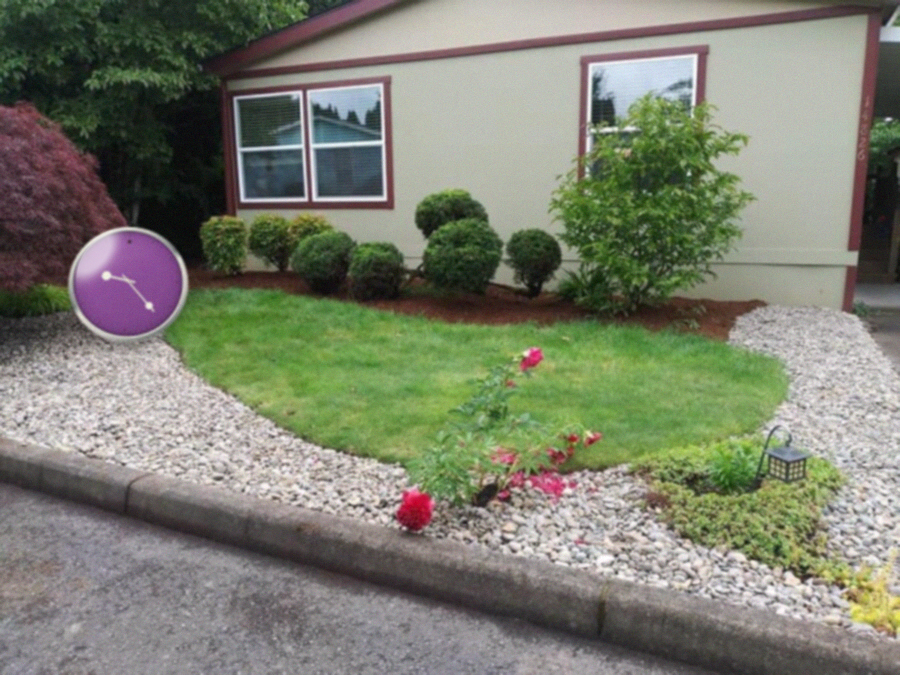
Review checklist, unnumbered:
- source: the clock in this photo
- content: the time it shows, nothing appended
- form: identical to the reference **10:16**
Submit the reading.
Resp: **9:23**
